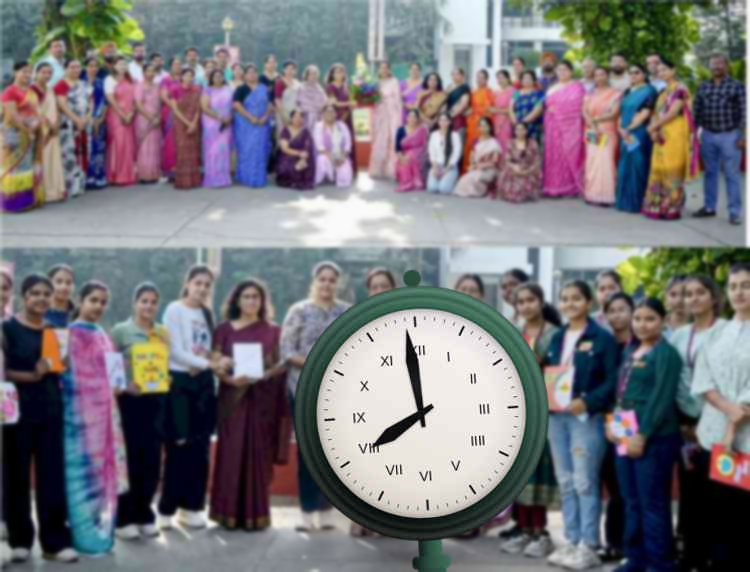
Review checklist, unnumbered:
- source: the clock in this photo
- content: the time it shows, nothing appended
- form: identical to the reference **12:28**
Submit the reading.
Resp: **7:59**
